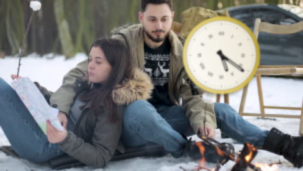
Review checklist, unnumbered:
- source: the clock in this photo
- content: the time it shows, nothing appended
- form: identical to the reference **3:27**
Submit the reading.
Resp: **5:21**
